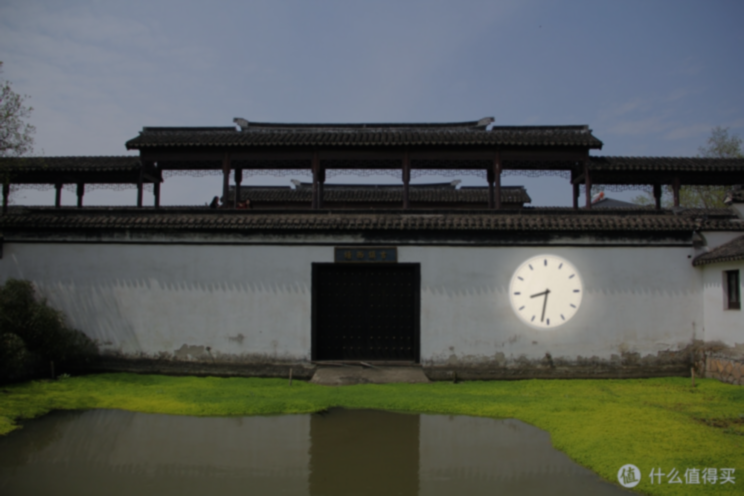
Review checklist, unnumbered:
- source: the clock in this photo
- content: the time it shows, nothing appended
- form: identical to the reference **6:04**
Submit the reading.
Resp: **8:32**
